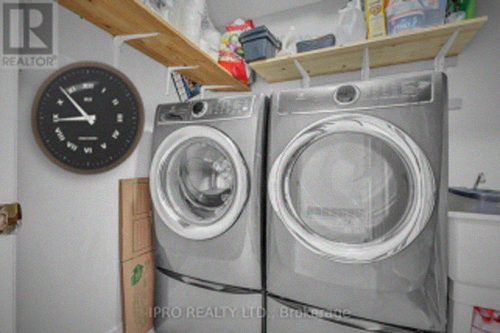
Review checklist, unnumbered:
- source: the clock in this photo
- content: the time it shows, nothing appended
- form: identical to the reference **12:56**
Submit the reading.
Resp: **8:53**
